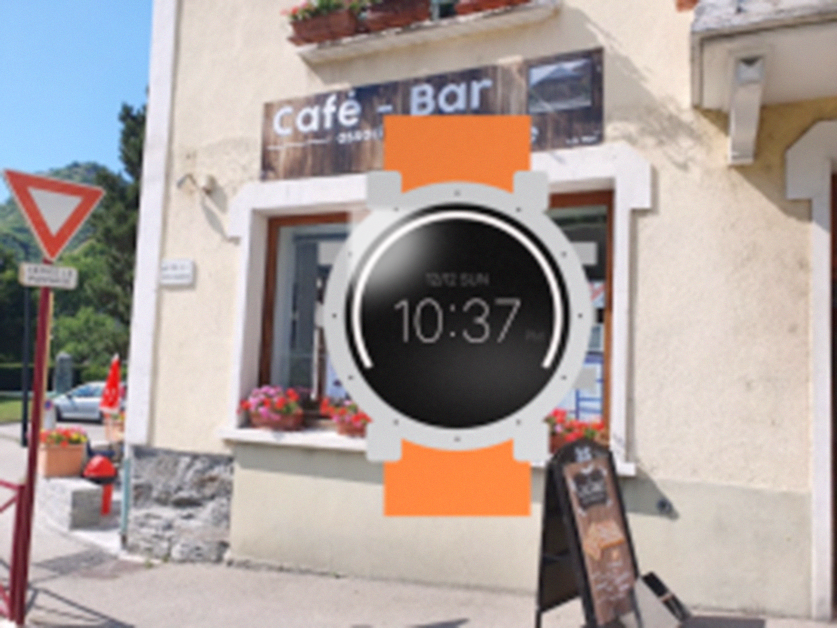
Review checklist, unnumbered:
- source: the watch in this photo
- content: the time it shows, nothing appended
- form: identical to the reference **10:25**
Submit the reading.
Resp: **10:37**
